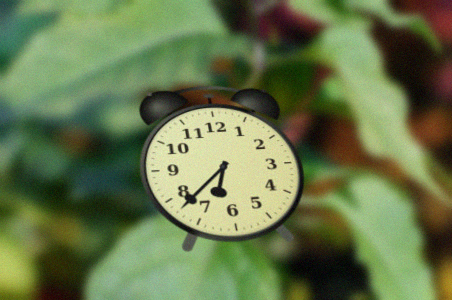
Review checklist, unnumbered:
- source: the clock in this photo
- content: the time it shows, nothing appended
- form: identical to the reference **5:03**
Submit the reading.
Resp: **6:38**
